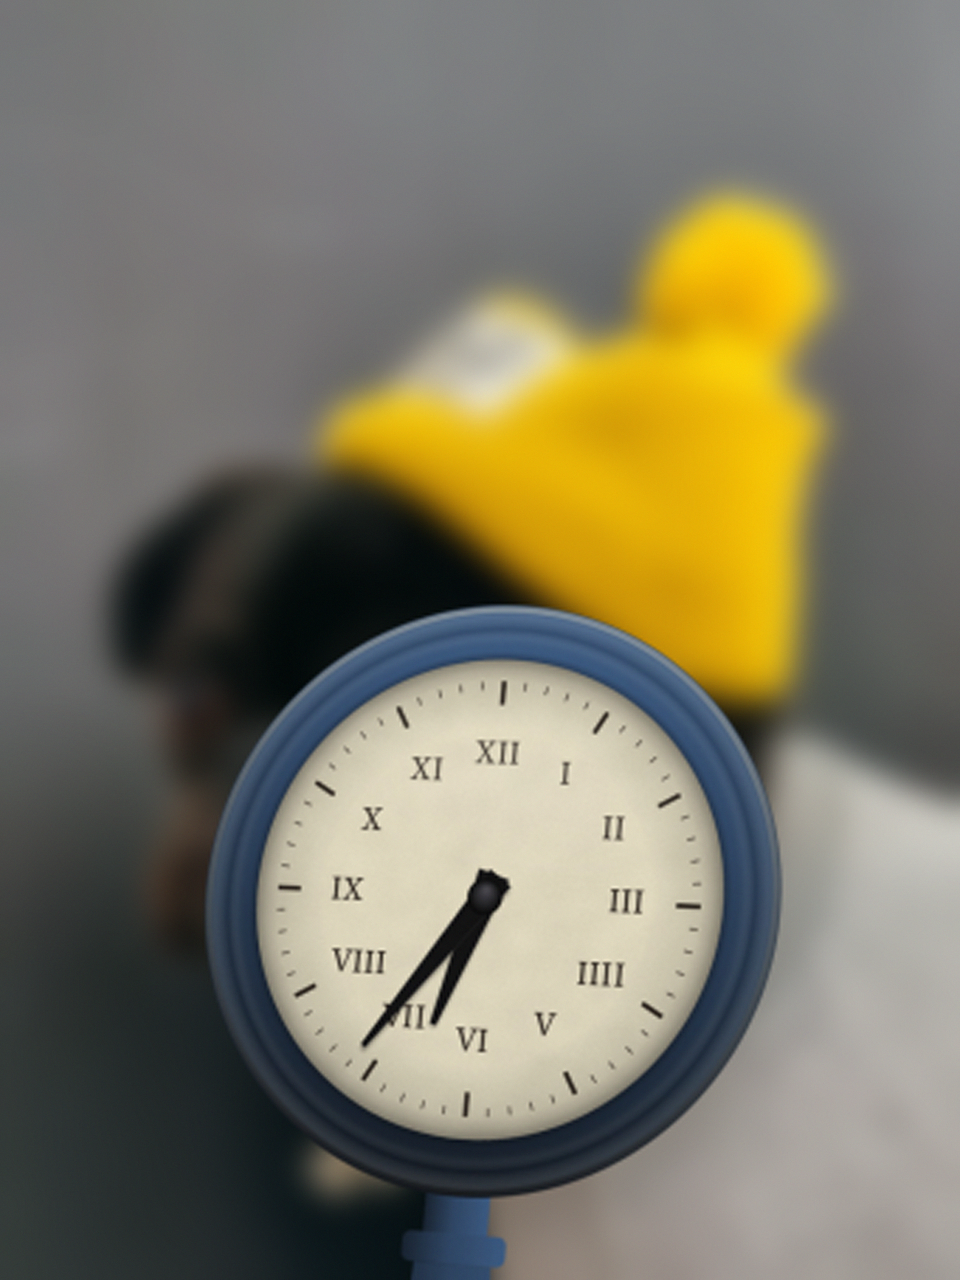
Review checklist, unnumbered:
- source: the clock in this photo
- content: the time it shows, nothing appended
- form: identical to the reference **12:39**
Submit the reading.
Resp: **6:36**
